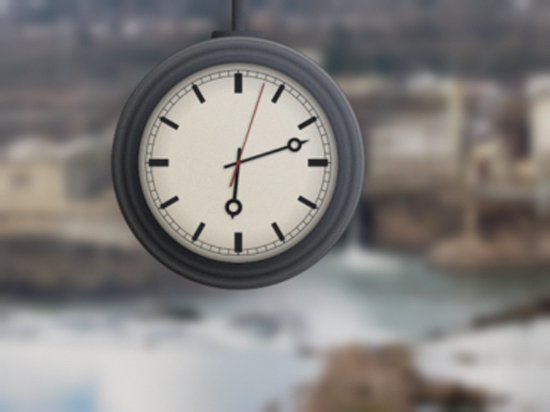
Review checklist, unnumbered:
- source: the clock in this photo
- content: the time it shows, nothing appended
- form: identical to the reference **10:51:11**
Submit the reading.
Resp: **6:12:03**
